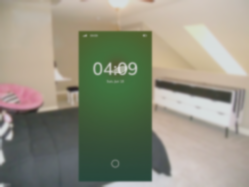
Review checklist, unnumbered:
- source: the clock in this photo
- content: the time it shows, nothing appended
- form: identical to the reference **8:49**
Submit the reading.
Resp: **4:09**
